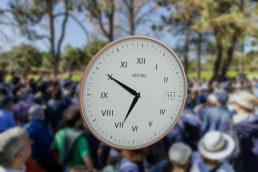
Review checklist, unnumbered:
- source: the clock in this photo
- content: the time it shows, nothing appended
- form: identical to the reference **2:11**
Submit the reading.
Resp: **6:50**
